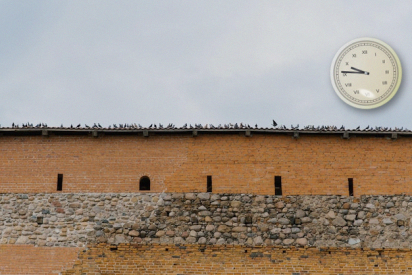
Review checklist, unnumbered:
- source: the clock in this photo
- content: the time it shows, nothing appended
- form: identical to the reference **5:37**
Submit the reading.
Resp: **9:46**
